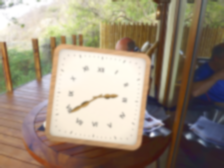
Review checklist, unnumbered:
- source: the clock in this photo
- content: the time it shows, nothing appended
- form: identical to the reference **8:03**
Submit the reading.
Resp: **2:39**
